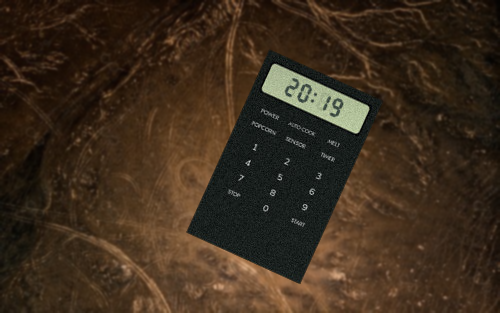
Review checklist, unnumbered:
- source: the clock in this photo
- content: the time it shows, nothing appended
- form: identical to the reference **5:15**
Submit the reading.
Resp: **20:19**
